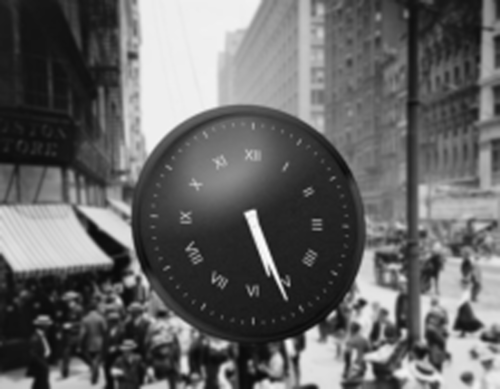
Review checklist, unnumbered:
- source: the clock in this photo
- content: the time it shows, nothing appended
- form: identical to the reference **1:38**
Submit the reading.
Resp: **5:26**
